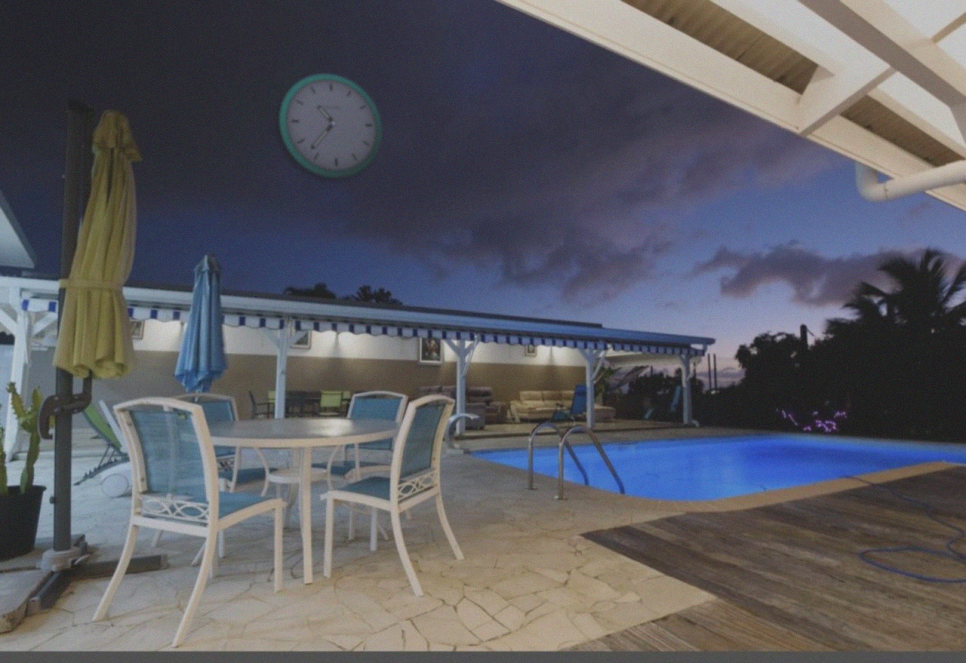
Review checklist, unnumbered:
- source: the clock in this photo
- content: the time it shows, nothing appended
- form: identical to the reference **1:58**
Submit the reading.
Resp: **10:37**
